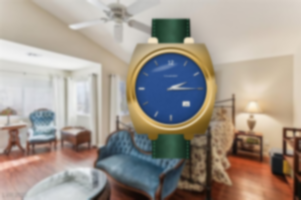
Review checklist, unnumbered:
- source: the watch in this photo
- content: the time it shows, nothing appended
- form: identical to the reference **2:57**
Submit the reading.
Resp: **2:15**
